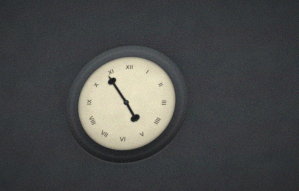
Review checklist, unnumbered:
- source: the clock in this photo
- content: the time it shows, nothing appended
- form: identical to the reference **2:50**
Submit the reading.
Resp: **4:54**
